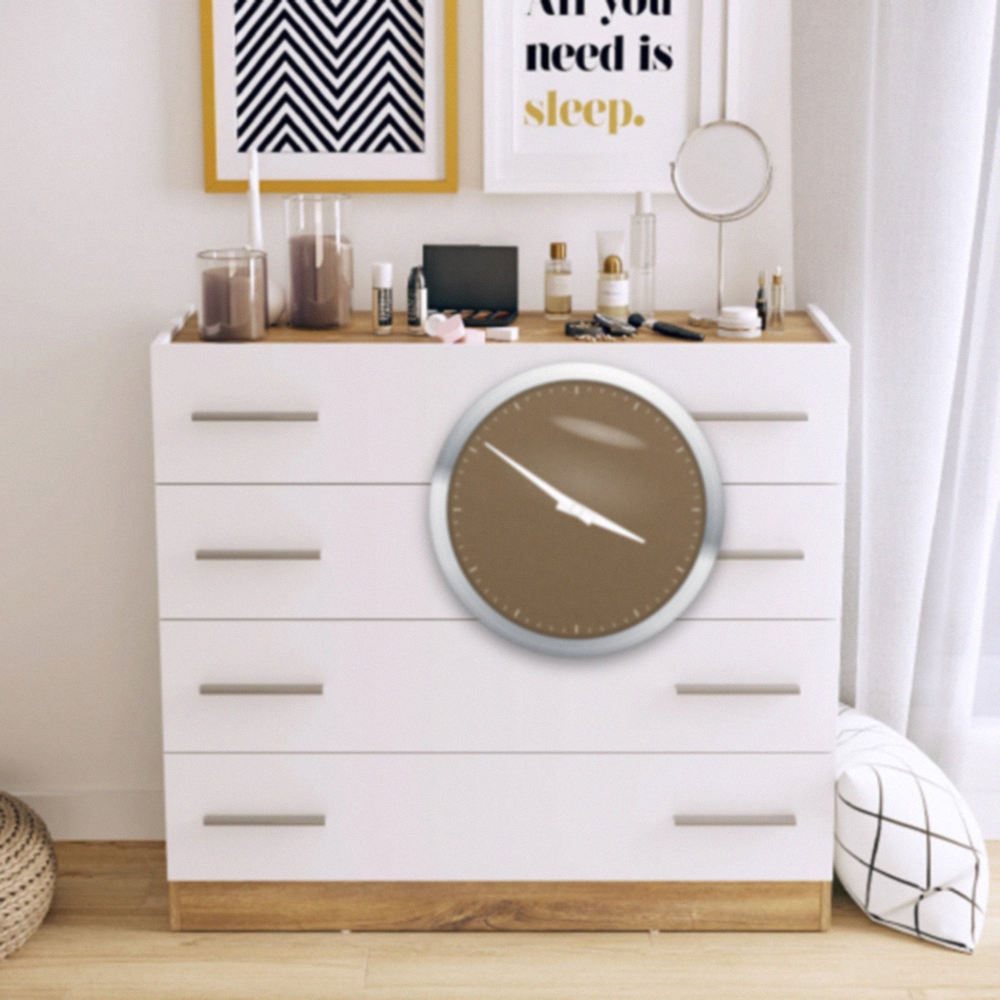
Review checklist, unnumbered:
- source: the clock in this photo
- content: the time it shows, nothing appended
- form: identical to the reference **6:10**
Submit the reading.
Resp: **3:51**
